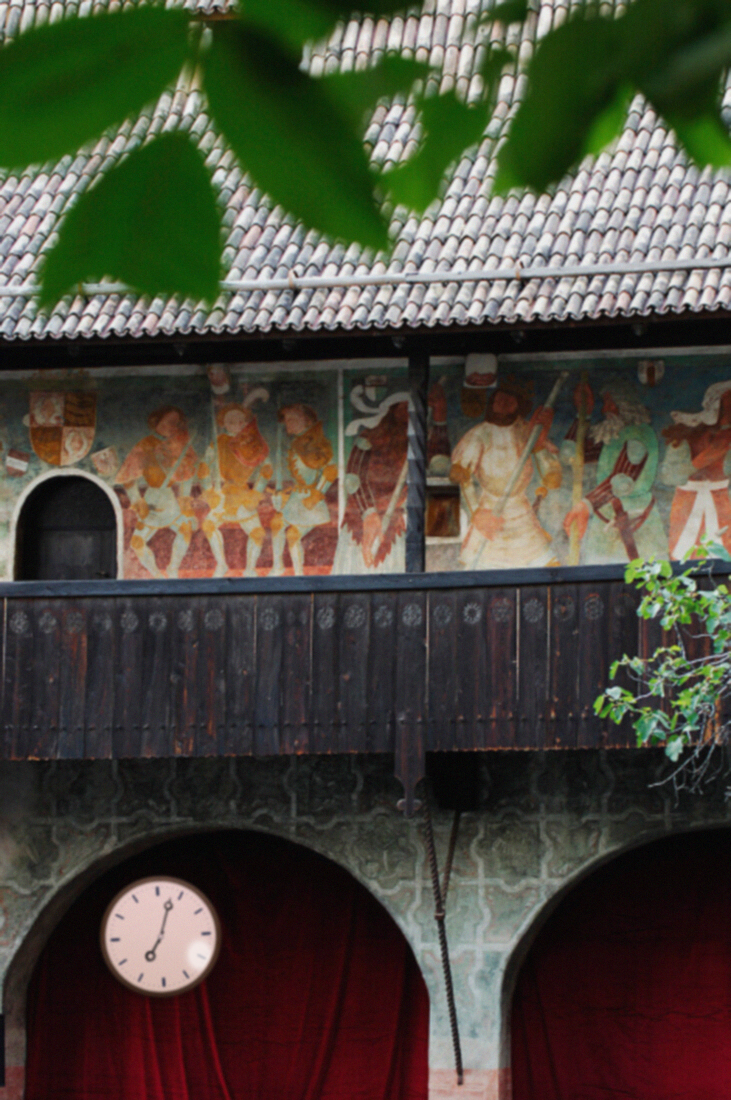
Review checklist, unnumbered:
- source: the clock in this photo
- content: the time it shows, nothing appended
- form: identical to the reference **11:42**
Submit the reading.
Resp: **7:03**
